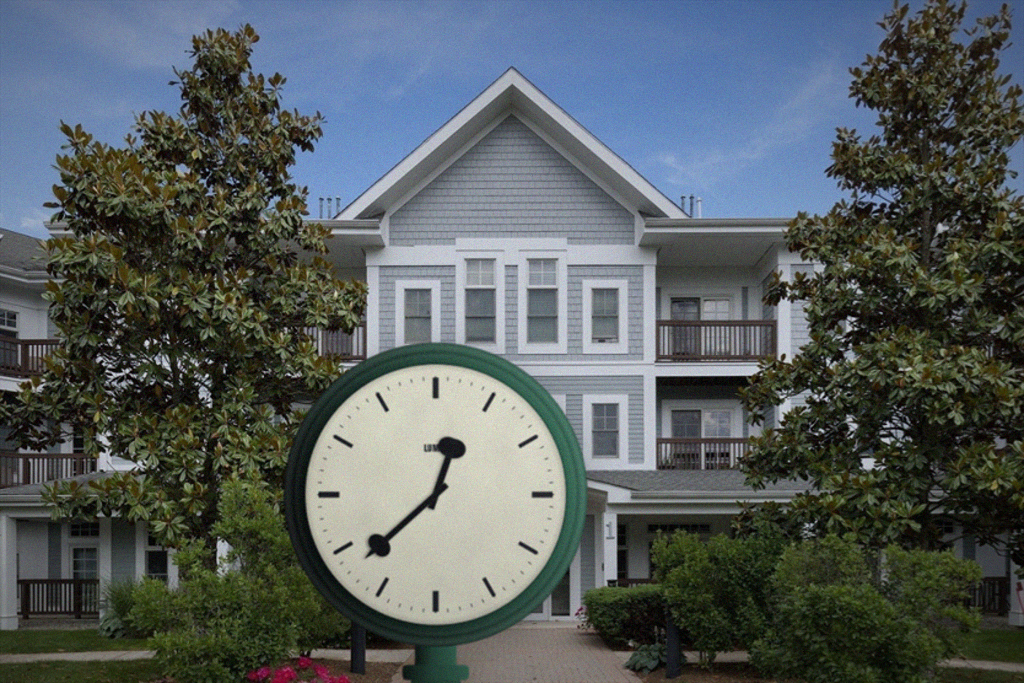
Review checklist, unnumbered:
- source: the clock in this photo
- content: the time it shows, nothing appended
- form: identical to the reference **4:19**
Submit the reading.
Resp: **12:38**
